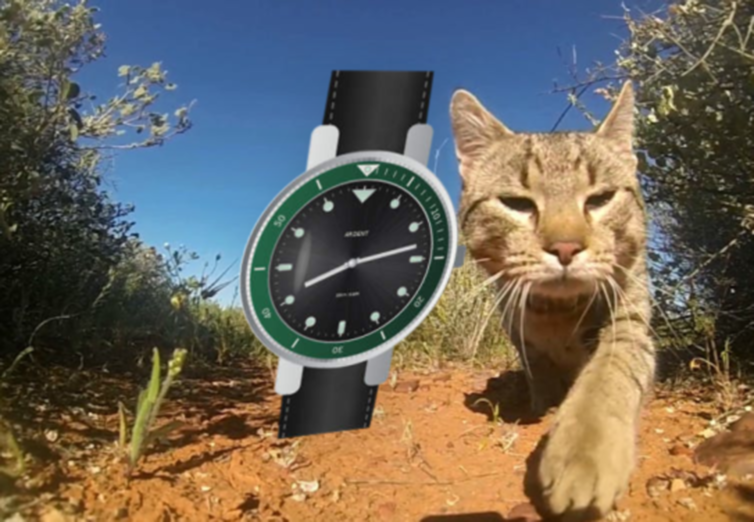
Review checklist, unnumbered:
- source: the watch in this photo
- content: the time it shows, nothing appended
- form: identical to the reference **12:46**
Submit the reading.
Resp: **8:13**
